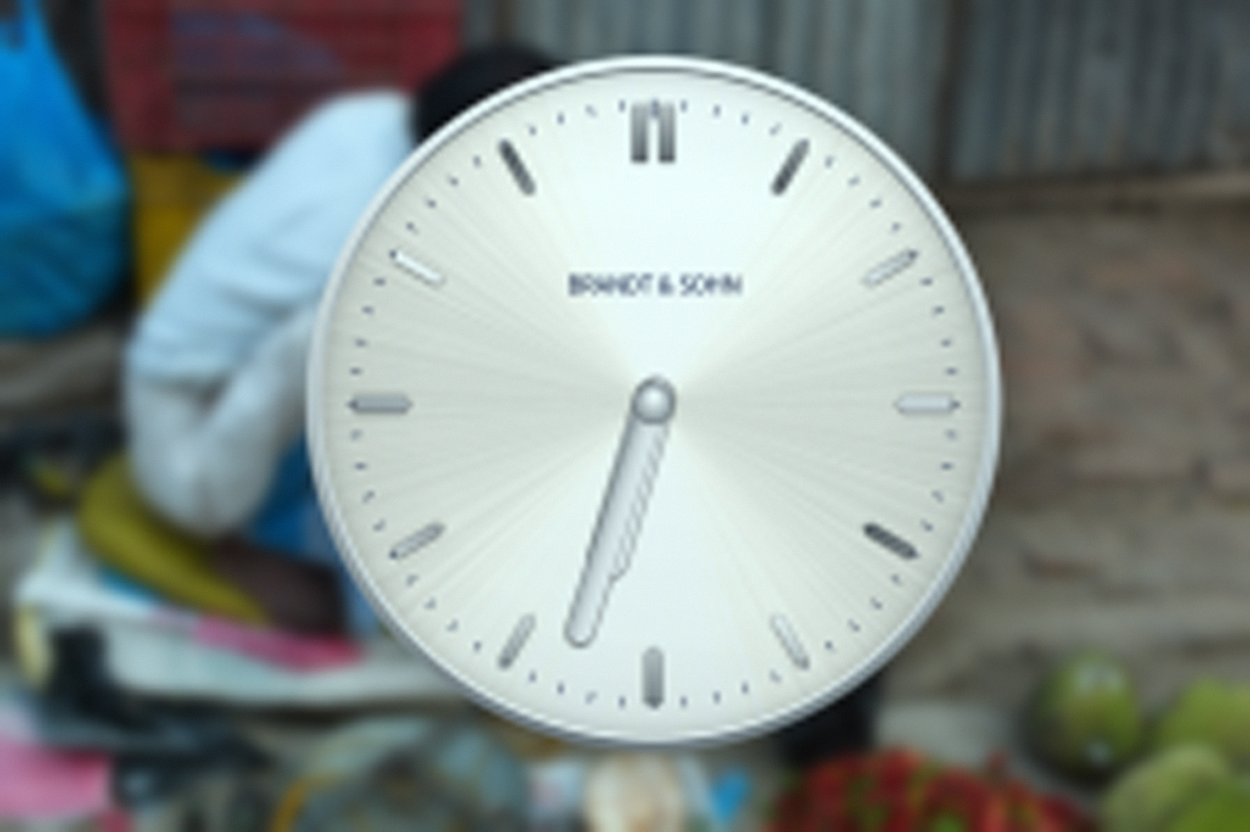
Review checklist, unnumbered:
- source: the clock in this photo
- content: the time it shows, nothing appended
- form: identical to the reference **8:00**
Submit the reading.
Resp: **6:33**
